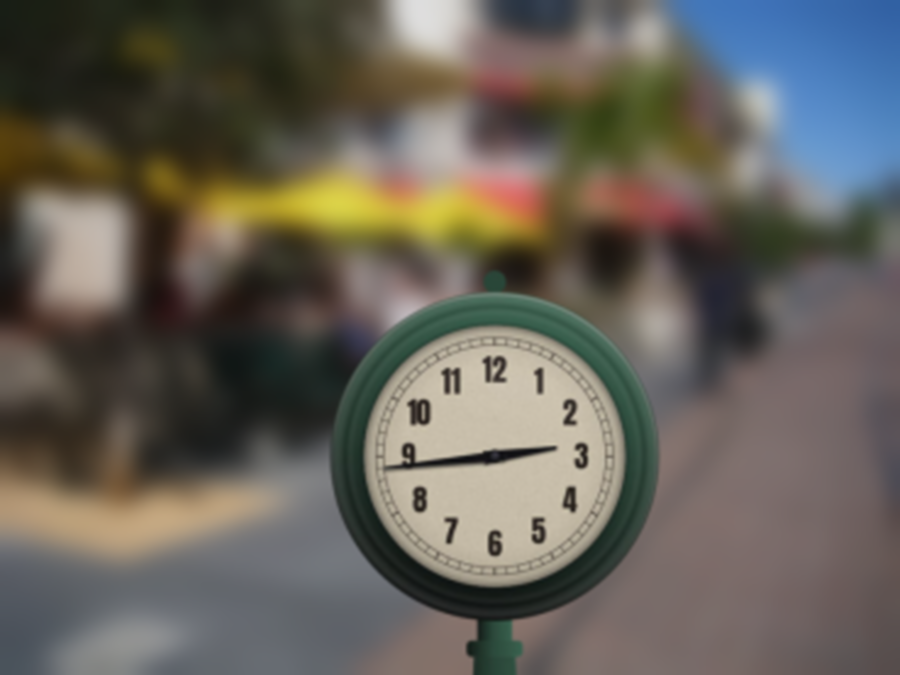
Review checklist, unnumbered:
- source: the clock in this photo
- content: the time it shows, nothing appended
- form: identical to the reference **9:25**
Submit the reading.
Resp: **2:44**
